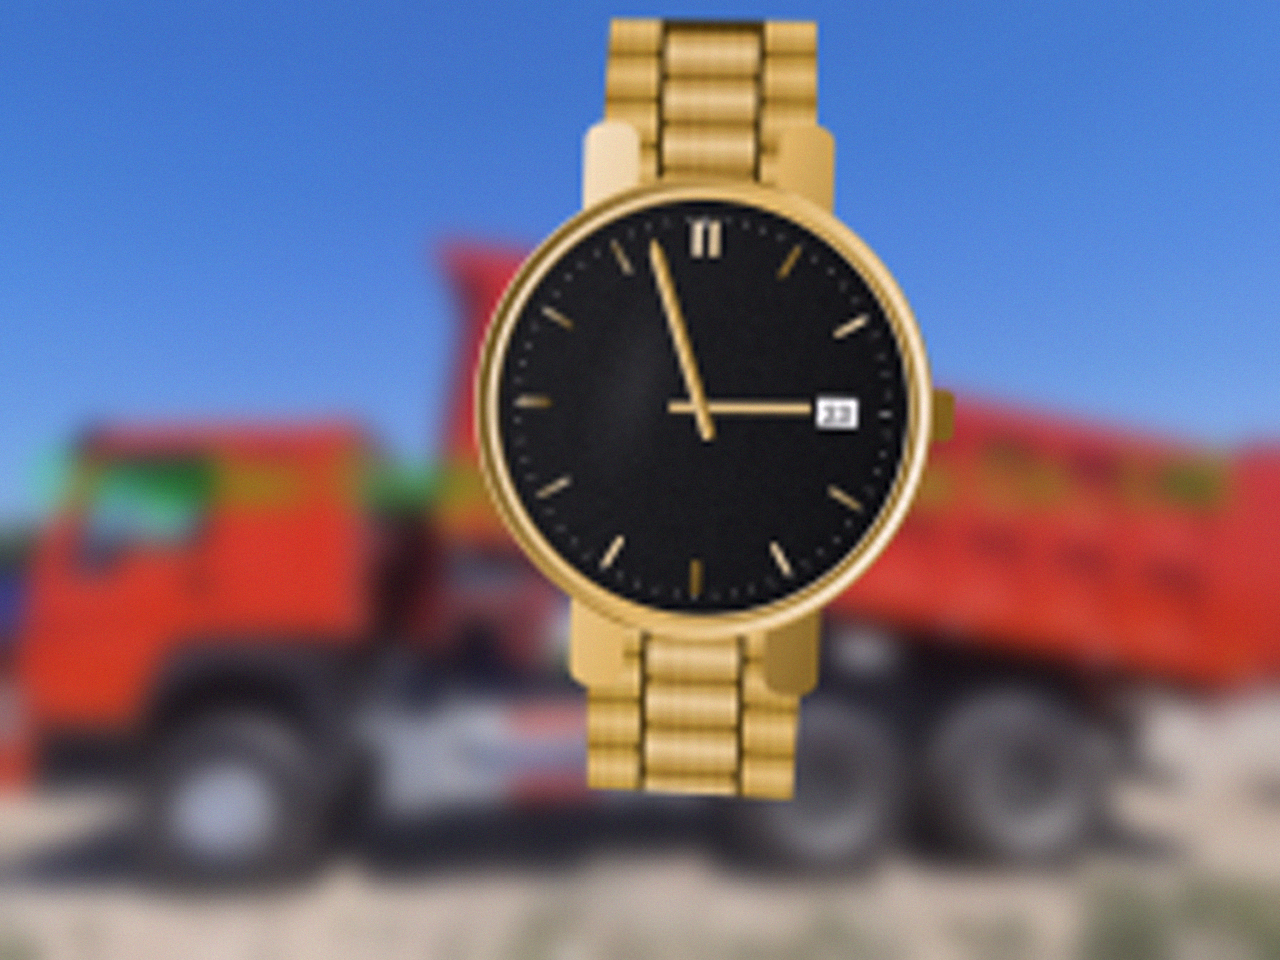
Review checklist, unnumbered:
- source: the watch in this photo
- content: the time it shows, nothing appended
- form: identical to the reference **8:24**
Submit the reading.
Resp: **2:57**
